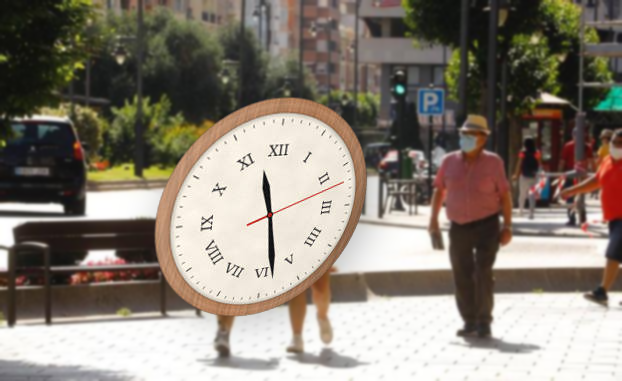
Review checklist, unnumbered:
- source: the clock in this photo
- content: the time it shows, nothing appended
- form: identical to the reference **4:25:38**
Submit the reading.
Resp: **11:28:12**
